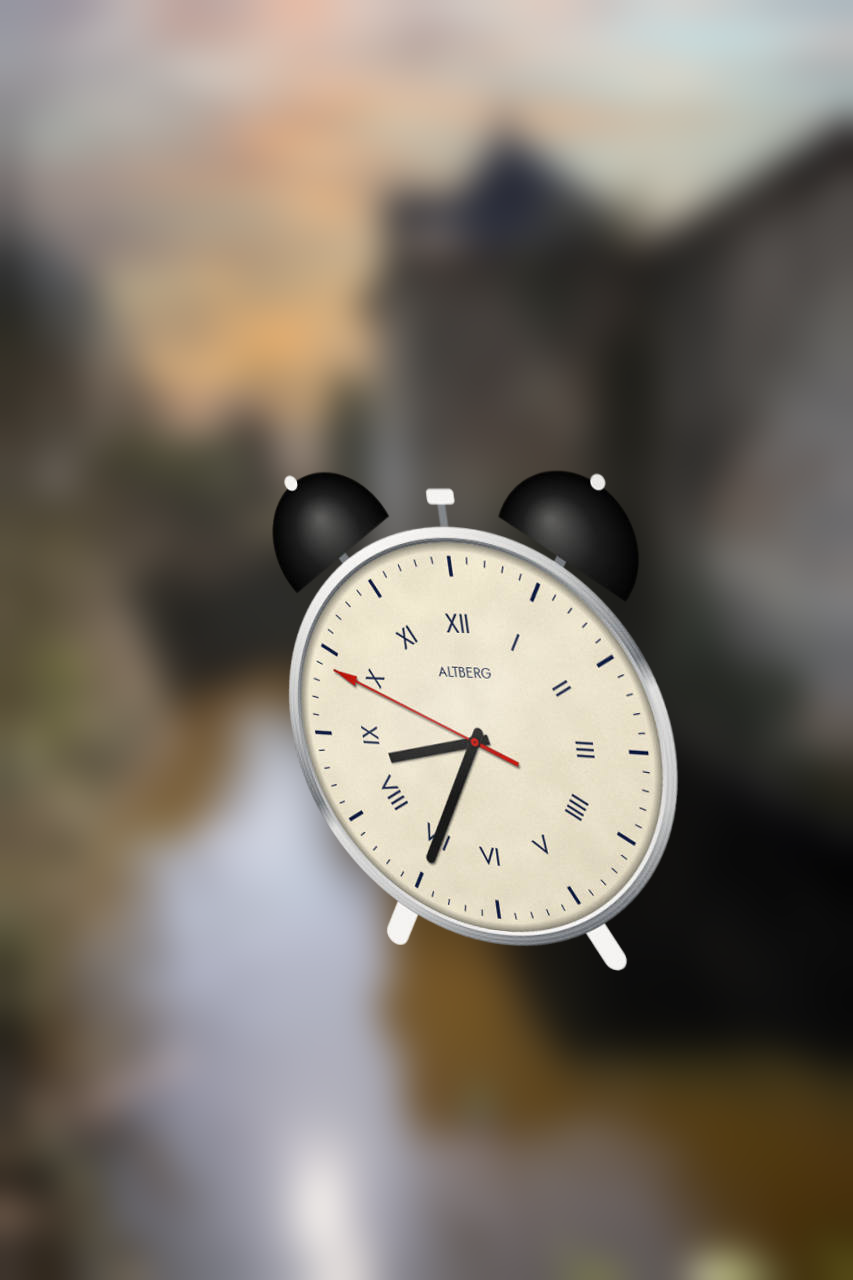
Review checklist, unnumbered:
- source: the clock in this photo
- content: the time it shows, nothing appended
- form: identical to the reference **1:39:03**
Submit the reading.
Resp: **8:34:49**
